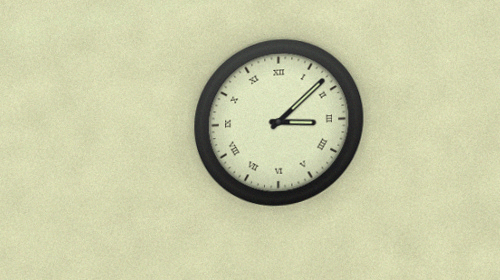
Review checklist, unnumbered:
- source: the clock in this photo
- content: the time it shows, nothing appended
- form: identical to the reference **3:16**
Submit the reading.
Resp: **3:08**
